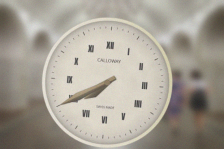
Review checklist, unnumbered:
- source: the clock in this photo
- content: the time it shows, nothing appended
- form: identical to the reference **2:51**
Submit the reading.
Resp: **7:40**
